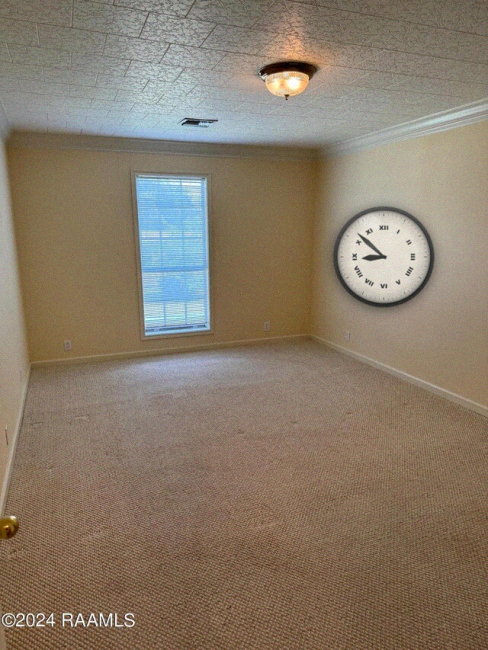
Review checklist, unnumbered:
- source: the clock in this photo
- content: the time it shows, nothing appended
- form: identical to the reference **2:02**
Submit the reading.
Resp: **8:52**
